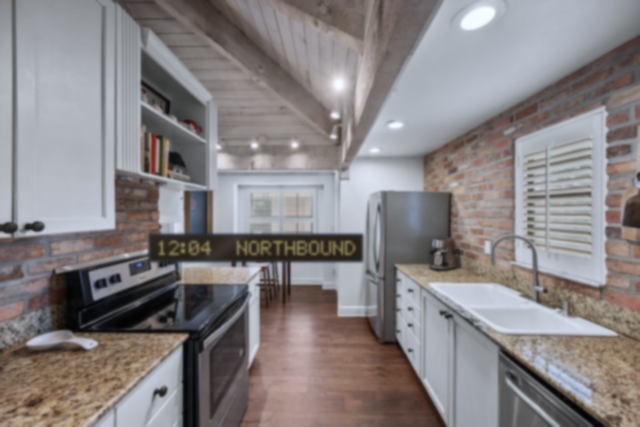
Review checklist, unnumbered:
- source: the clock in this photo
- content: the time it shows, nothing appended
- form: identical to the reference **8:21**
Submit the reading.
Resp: **12:04**
